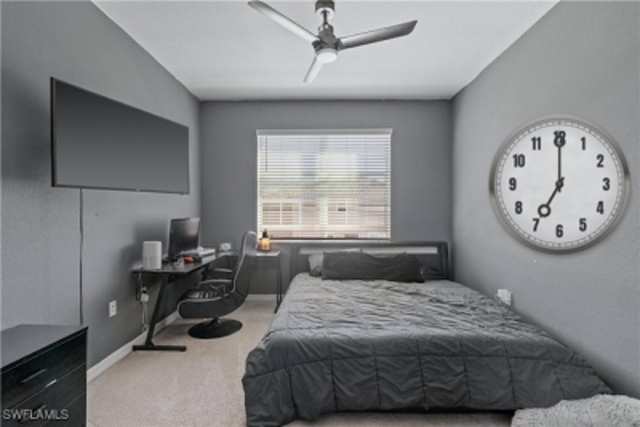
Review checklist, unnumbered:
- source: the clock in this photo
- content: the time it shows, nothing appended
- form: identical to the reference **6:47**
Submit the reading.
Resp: **7:00**
